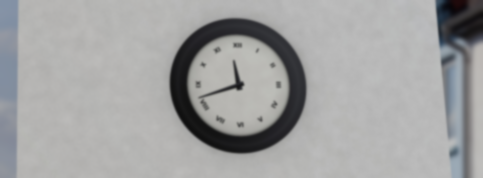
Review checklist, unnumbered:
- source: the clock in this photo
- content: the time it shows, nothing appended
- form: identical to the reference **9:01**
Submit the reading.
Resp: **11:42**
